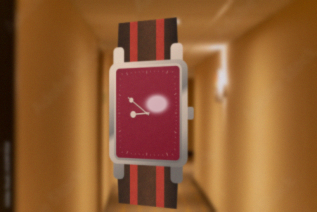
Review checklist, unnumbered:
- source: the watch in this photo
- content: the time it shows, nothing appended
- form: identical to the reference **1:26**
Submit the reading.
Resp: **8:51**
